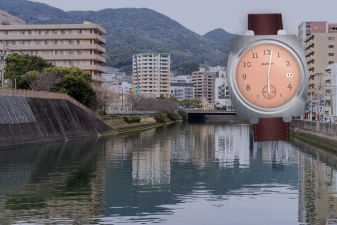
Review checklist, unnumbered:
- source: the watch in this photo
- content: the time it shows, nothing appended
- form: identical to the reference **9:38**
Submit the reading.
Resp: **6:02**
